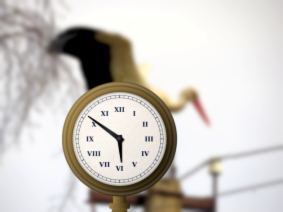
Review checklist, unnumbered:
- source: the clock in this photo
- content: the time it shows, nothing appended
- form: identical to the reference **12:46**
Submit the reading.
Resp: **5:51**
